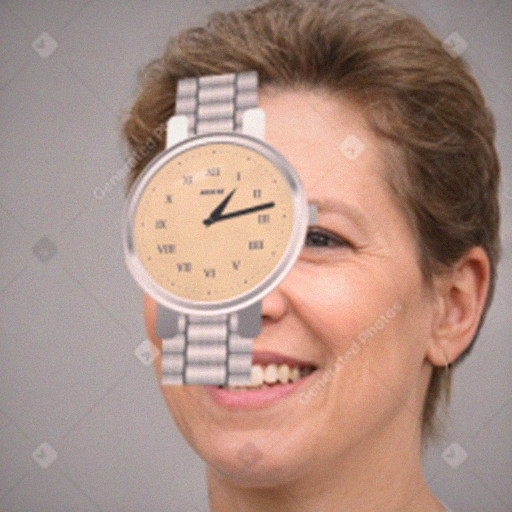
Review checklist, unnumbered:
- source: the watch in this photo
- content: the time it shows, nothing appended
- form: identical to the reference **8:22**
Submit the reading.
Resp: **1:13**
